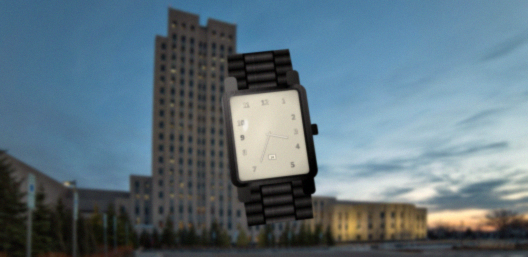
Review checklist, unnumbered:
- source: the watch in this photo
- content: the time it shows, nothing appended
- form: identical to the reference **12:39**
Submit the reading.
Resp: **3:34**
